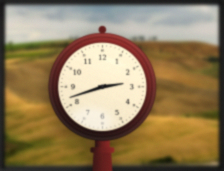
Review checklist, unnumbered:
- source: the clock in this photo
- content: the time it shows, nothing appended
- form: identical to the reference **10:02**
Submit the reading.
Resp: **2:42**
